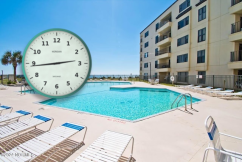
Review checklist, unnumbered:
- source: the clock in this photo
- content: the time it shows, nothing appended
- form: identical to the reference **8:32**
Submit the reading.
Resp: **2:44**
